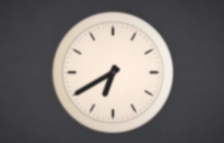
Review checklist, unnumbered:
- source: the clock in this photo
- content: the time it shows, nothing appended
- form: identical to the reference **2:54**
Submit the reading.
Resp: **6:40**
